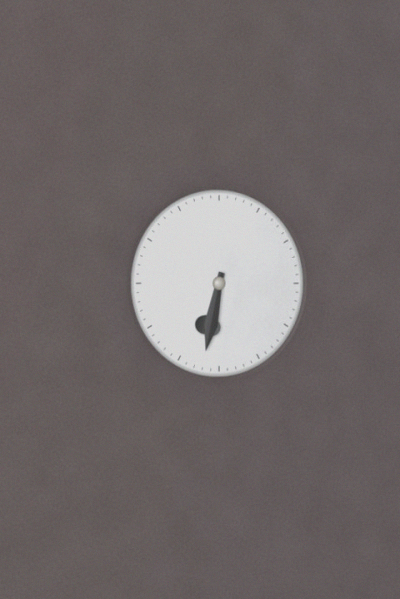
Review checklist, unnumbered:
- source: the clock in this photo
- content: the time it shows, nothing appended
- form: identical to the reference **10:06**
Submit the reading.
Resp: **6:32**
